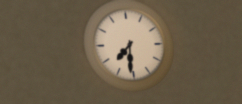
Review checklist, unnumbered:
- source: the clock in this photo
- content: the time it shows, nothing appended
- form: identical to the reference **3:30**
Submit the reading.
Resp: **7:31**
